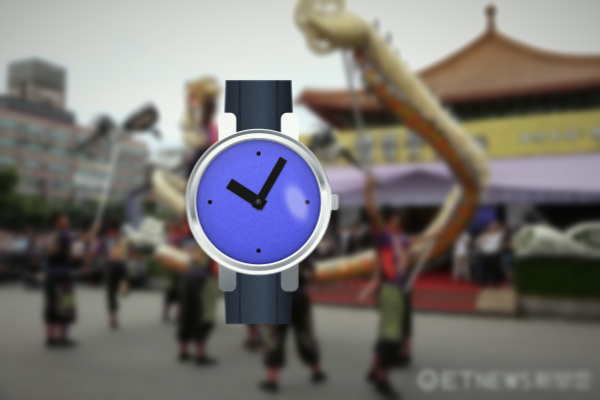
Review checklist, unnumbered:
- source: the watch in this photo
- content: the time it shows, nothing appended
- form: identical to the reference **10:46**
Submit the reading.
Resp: **10:05**
